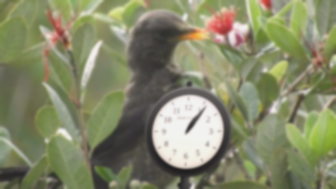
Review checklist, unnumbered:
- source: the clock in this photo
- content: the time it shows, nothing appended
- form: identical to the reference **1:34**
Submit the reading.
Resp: **1:06**
